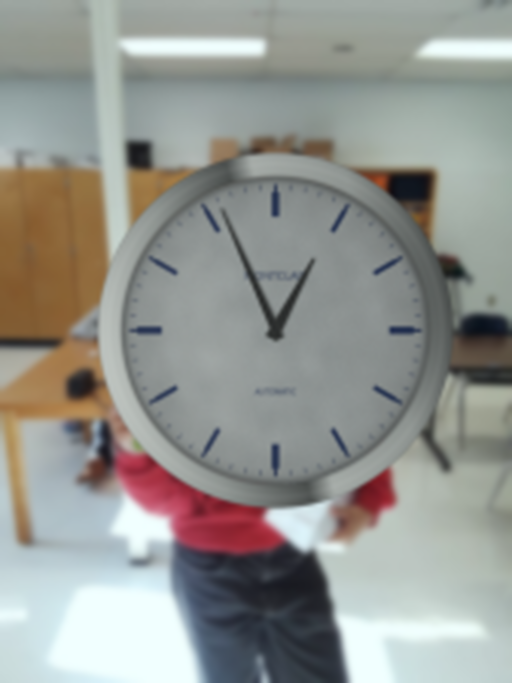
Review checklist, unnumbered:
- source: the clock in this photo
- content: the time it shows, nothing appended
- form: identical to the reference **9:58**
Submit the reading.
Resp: **12:56**
